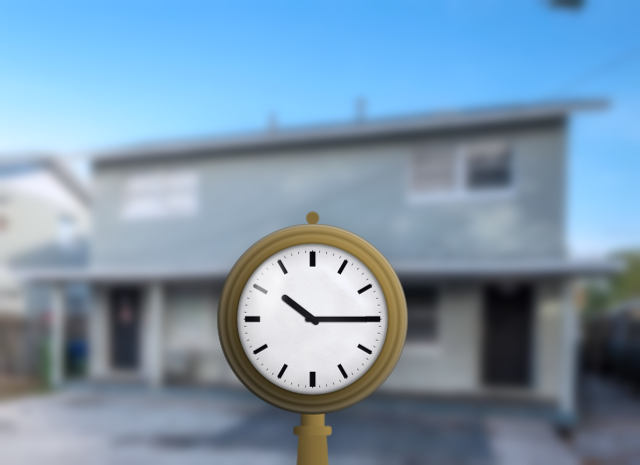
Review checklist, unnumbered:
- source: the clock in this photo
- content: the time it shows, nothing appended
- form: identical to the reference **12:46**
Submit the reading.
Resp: **10:15**
